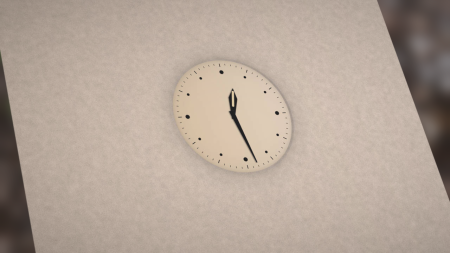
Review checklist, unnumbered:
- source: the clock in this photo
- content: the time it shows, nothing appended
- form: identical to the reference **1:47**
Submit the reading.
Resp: **12:28**
